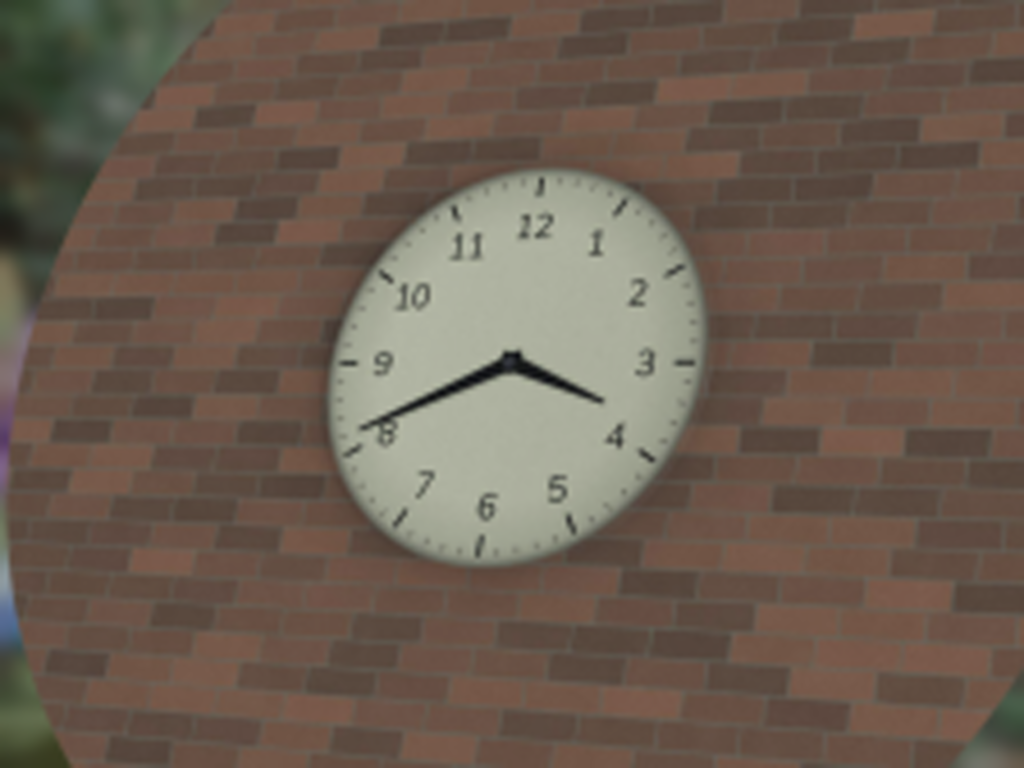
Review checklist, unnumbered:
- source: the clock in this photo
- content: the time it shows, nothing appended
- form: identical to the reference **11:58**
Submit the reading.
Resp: **3:41**
